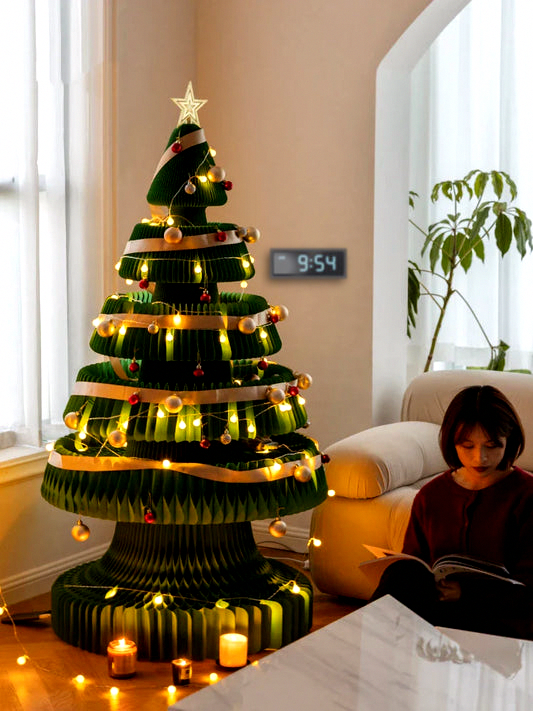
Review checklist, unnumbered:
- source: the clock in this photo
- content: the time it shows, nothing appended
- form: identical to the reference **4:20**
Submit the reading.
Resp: **9:54**
